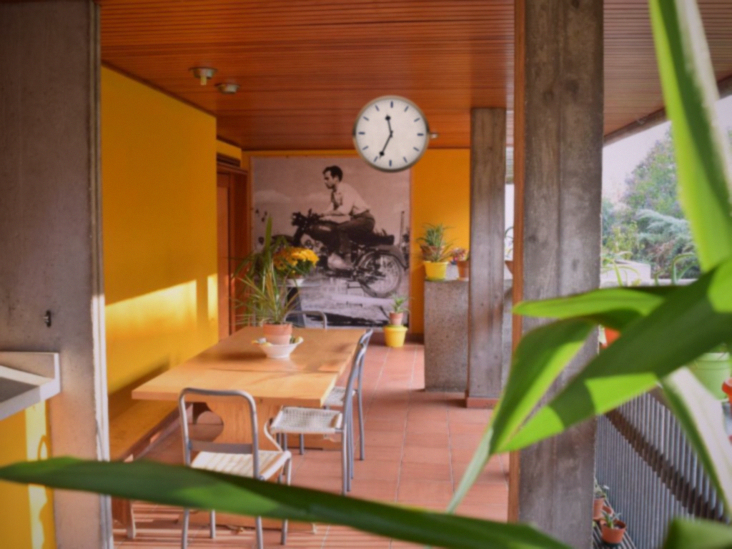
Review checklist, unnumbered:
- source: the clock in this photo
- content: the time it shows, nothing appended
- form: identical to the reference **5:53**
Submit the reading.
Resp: **11:34**
